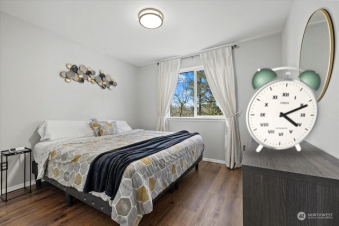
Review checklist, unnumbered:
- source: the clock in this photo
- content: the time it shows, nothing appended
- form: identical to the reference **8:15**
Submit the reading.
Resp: **4:11**
